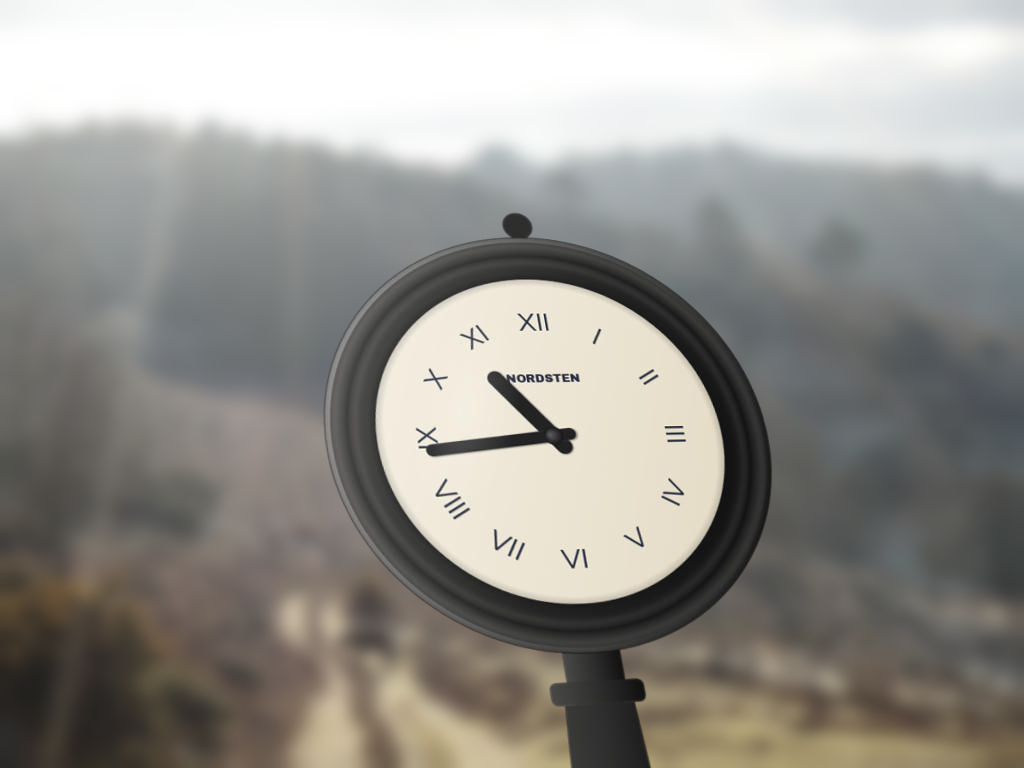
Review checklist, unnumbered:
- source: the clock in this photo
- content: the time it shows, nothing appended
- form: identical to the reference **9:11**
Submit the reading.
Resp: **10:44**
